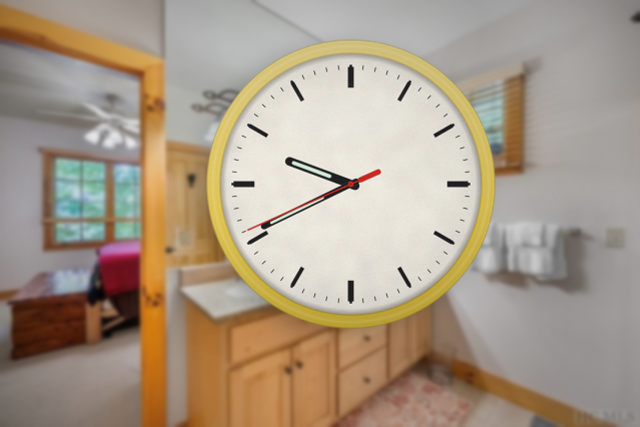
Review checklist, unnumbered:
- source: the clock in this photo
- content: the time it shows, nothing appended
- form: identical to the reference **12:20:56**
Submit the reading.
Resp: **9:40:41**
